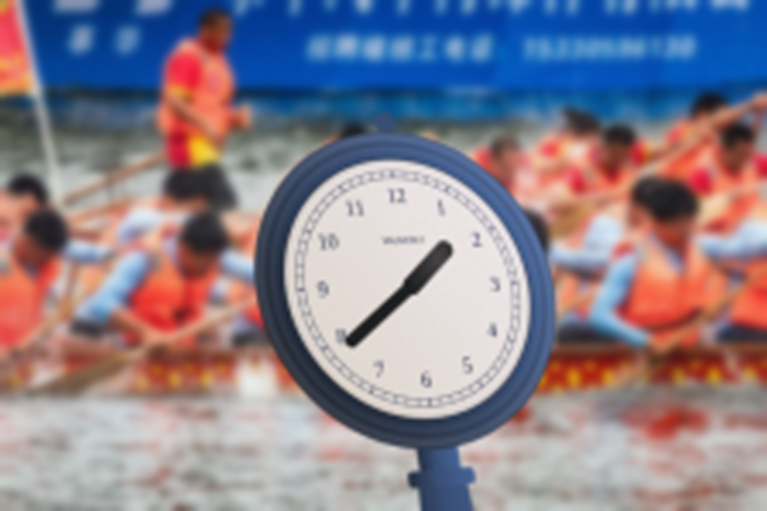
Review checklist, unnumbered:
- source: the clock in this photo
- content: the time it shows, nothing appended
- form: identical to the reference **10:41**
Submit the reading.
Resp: **1:39**
